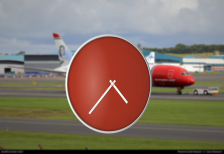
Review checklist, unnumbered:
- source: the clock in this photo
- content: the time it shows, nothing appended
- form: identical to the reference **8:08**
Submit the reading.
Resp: **4:37**
